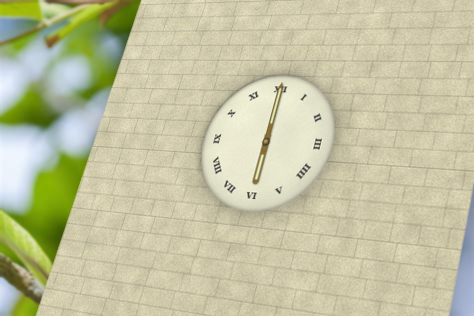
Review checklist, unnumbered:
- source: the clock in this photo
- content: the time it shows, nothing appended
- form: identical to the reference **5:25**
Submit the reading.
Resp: **6:00**
